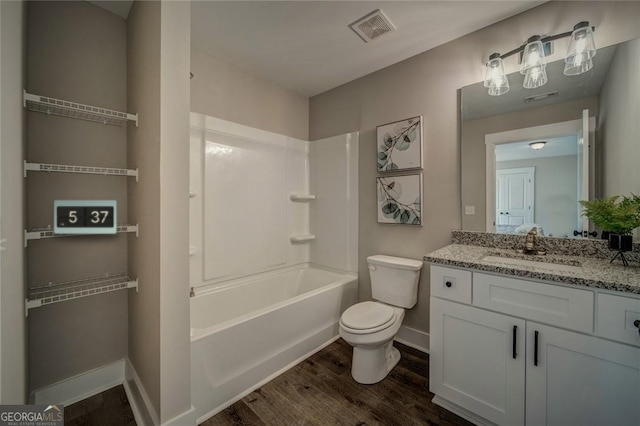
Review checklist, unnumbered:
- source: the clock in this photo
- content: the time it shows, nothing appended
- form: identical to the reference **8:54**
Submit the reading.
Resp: **5:37**
